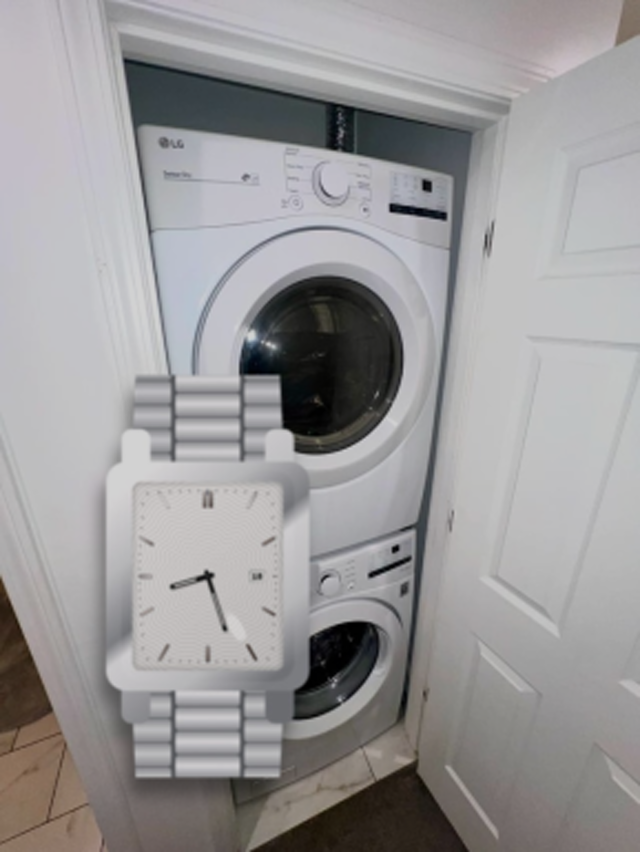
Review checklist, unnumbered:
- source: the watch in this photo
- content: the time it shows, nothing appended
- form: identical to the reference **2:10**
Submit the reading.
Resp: **8:27**
